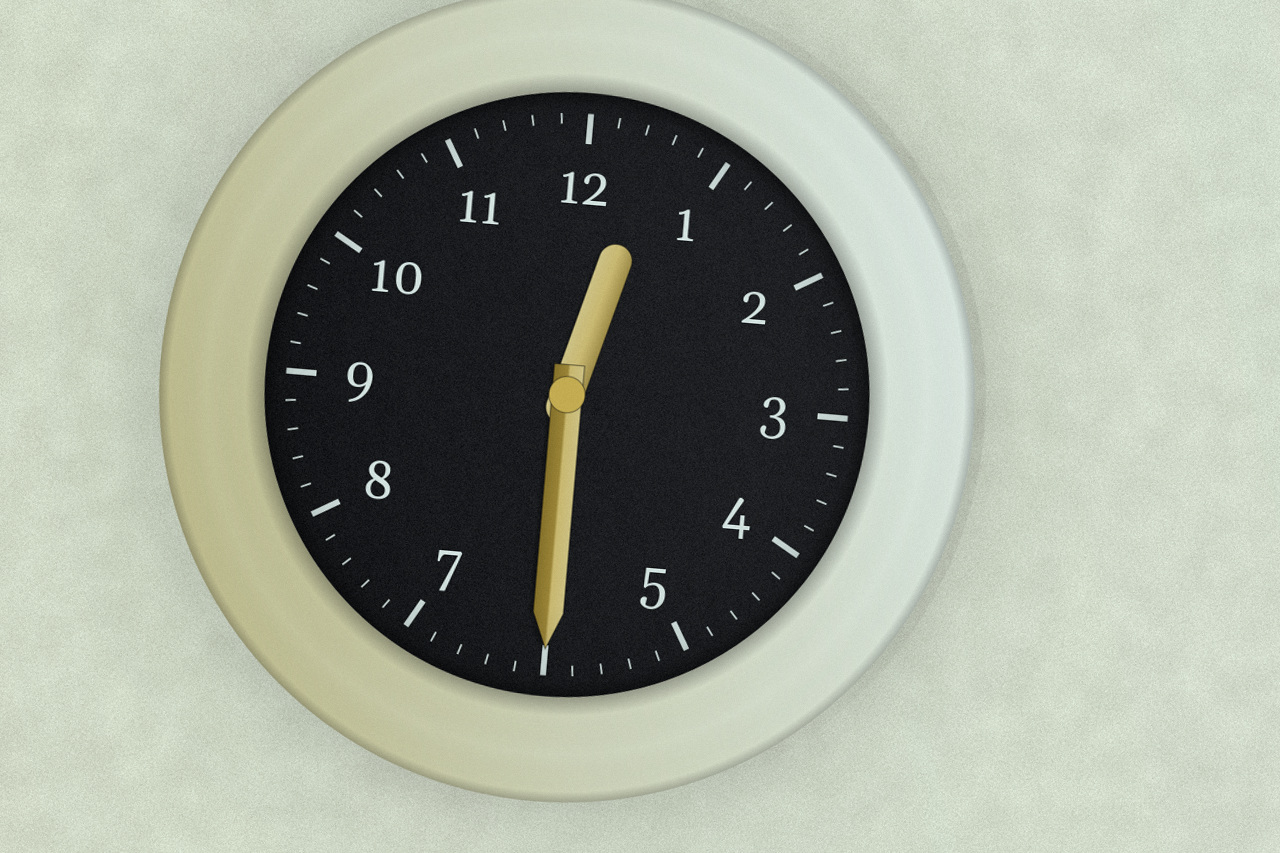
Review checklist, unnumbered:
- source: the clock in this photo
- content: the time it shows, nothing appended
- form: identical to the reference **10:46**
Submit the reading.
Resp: **12:30**
